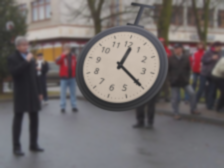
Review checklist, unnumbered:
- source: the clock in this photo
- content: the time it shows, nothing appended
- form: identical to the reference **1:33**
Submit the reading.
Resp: **12:20**
